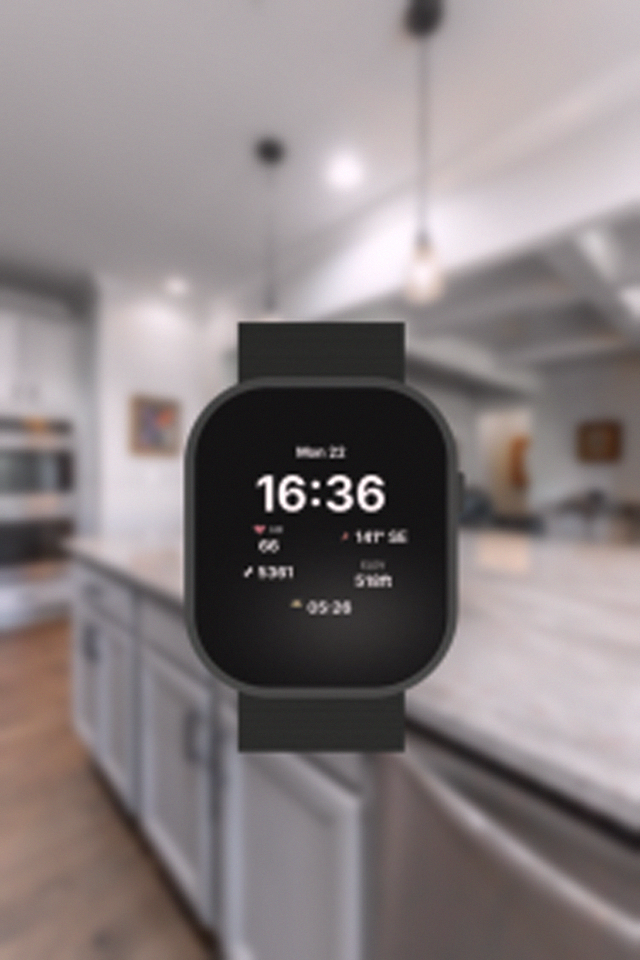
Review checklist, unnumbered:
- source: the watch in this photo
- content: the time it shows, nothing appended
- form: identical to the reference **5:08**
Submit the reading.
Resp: **16:36**
